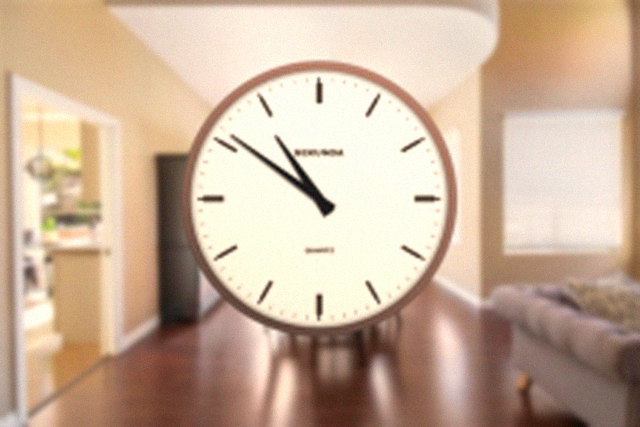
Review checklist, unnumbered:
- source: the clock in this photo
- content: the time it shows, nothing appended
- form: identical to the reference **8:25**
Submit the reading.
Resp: **10:51**
